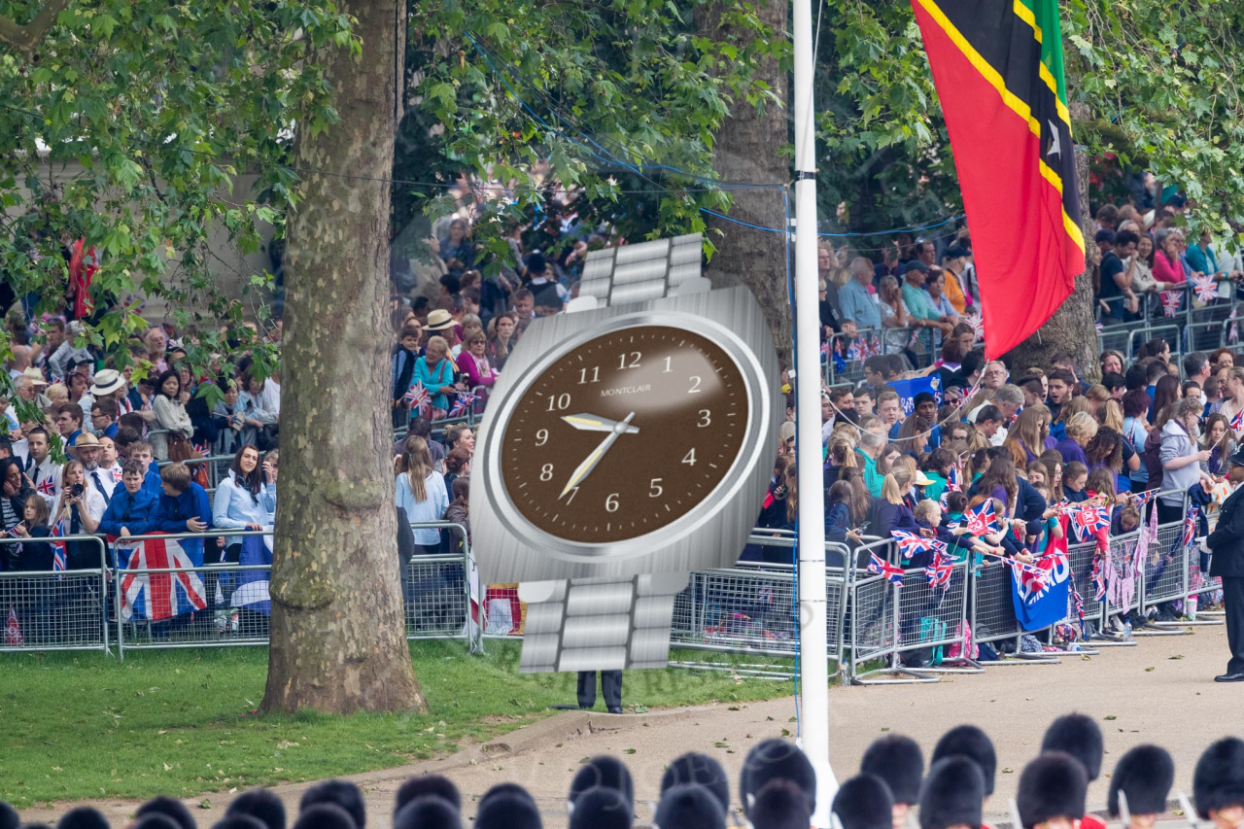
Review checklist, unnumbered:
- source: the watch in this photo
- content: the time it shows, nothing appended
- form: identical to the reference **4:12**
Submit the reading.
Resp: **9:36**
